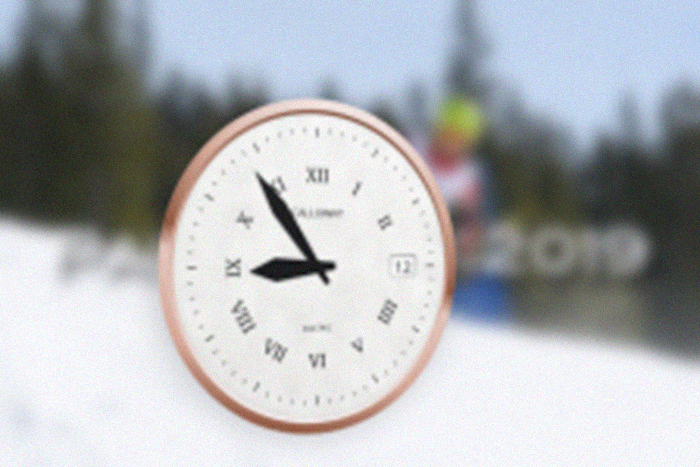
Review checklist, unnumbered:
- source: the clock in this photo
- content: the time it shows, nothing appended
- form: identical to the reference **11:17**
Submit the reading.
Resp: **8:54**
